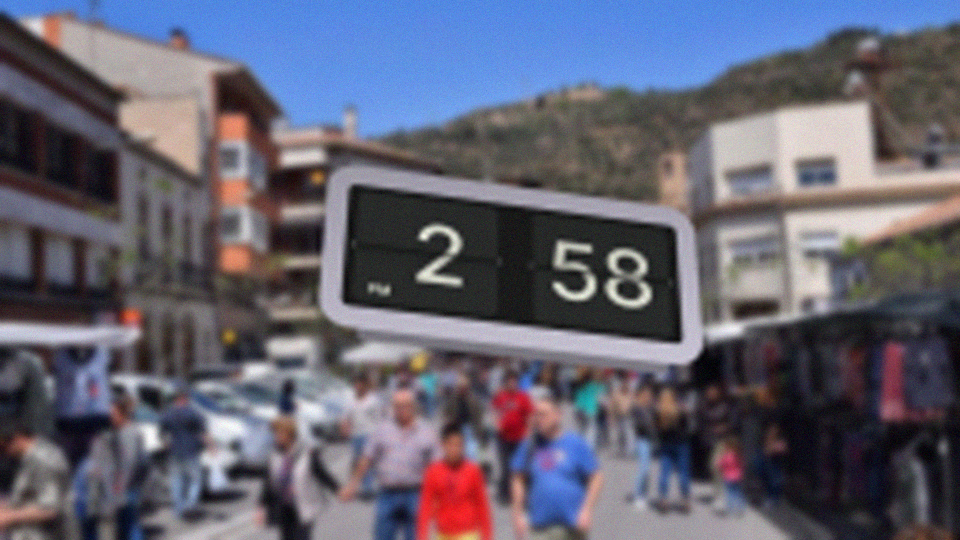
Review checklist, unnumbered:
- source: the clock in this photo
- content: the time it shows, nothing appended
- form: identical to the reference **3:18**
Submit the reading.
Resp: **2:58**
